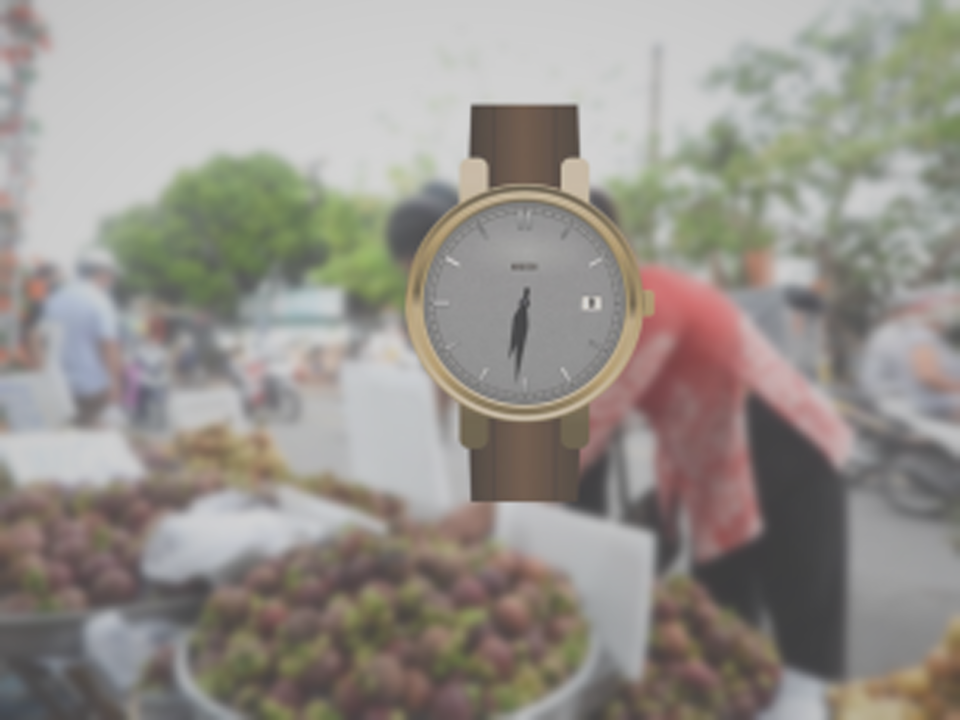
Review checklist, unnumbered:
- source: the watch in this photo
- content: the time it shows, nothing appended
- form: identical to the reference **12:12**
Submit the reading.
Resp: **6:31**
